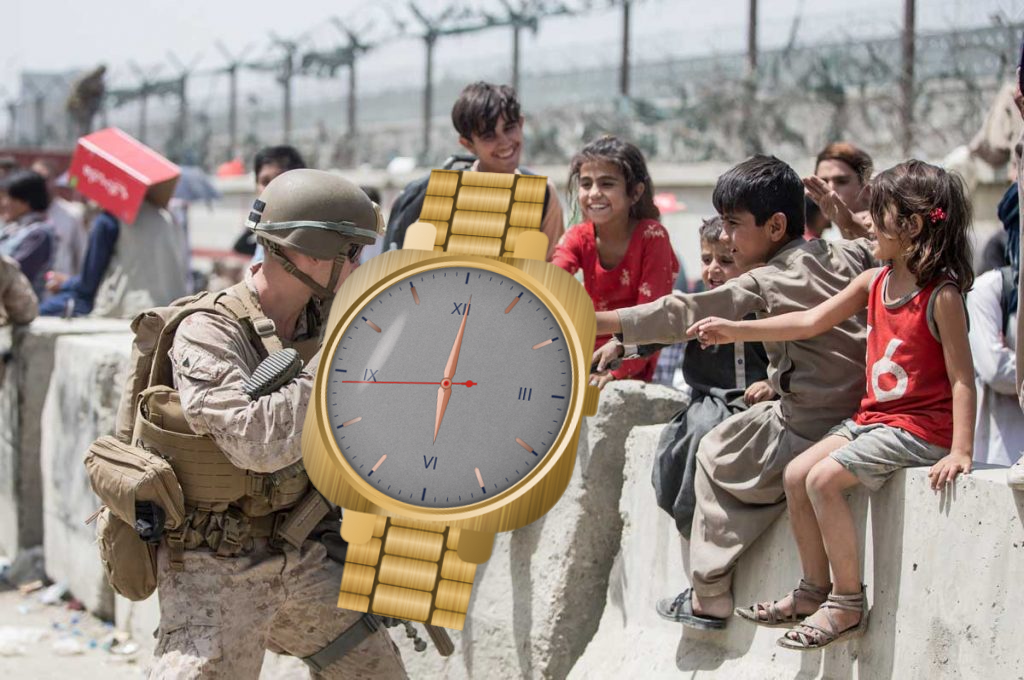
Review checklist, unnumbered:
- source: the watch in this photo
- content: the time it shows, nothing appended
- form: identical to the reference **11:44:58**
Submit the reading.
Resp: **6:00:44**
